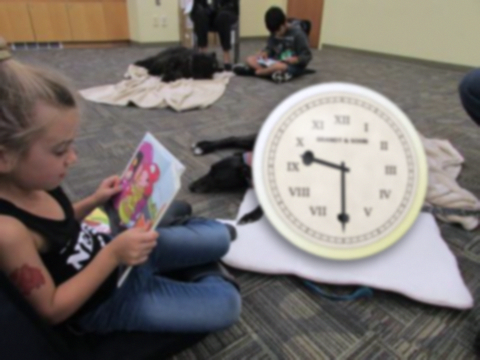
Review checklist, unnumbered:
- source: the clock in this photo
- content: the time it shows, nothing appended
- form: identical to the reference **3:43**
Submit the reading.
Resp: **9:30**
